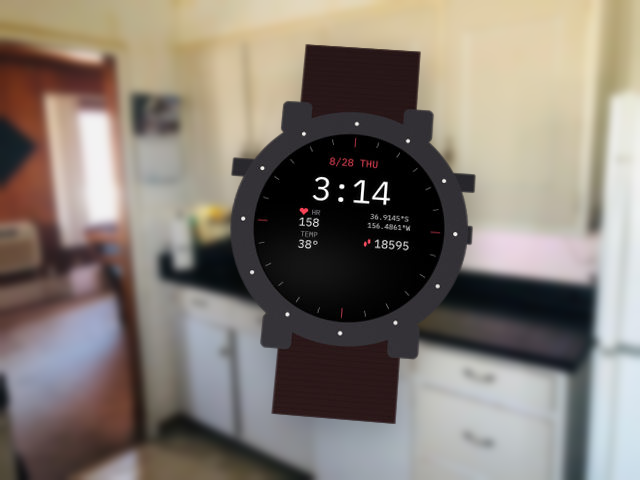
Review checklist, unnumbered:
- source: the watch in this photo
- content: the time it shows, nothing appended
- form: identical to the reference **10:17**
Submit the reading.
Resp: **3:14**
